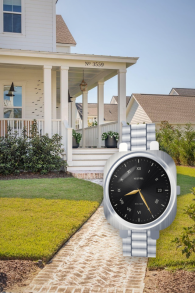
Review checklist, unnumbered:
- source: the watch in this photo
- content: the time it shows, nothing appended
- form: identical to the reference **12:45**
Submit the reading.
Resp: **8:25**
